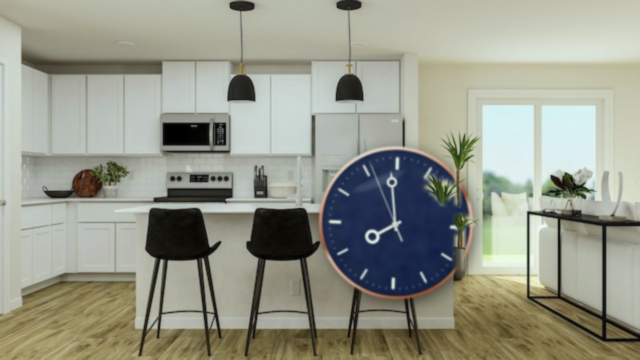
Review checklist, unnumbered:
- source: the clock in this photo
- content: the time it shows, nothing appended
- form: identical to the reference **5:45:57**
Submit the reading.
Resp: **7:58:56**
